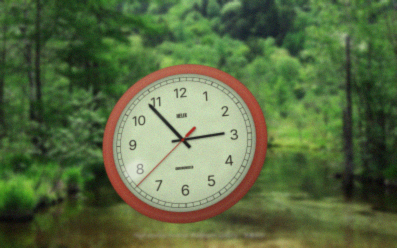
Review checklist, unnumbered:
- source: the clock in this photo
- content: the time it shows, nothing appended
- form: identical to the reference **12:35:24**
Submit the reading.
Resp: **2:53:38**
